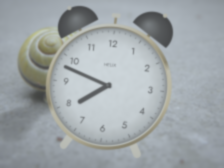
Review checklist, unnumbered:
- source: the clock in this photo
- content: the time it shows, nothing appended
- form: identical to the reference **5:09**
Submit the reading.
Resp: **7:48**
